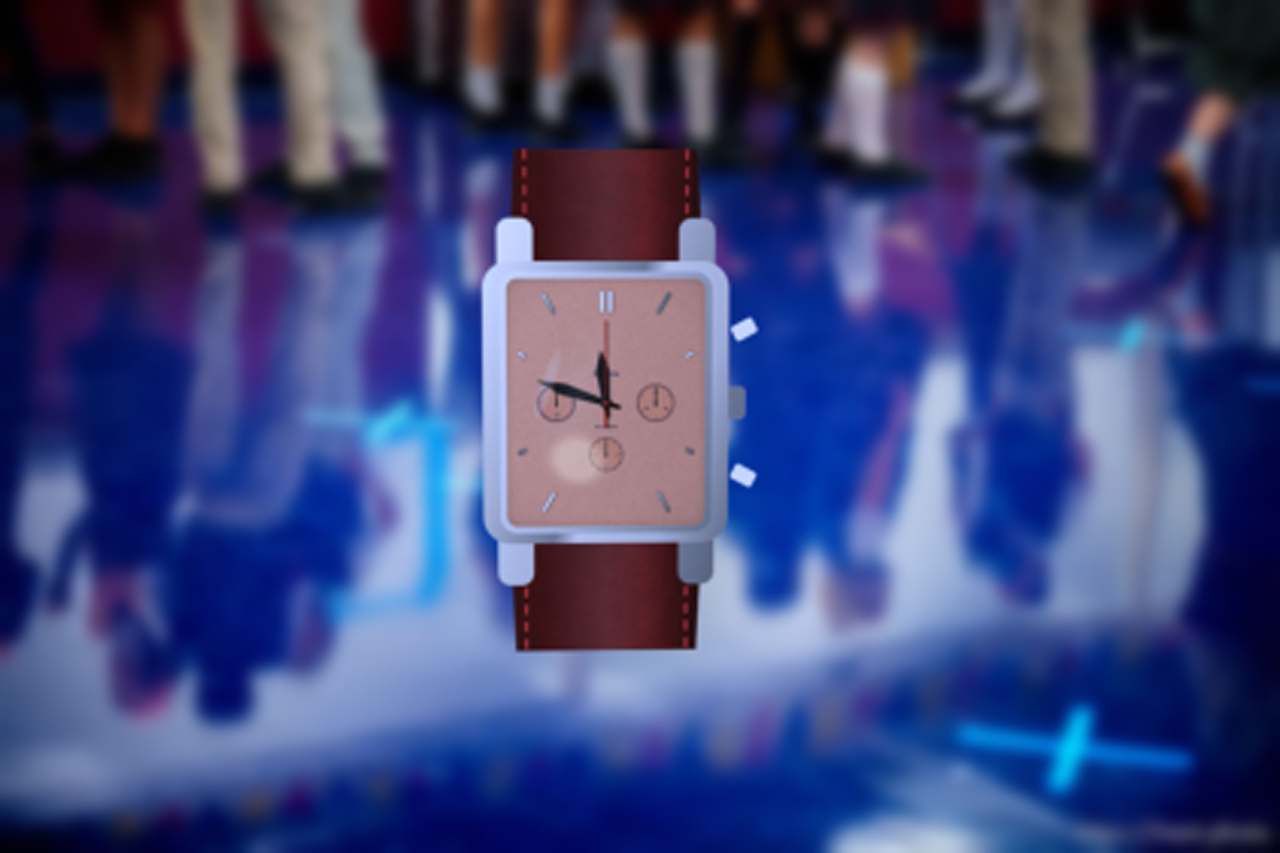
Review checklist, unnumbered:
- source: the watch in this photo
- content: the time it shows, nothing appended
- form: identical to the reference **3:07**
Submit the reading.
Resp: **11:48**
